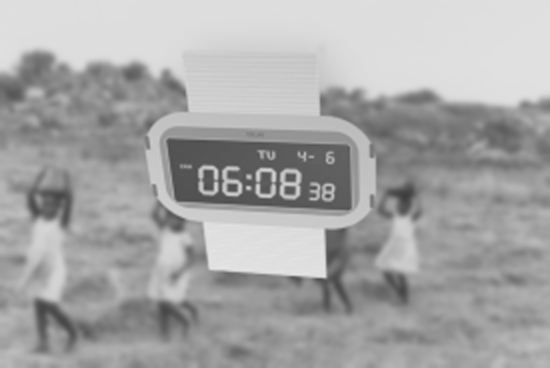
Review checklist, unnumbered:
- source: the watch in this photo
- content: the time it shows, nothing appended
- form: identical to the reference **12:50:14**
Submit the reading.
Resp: **6:08:38**
